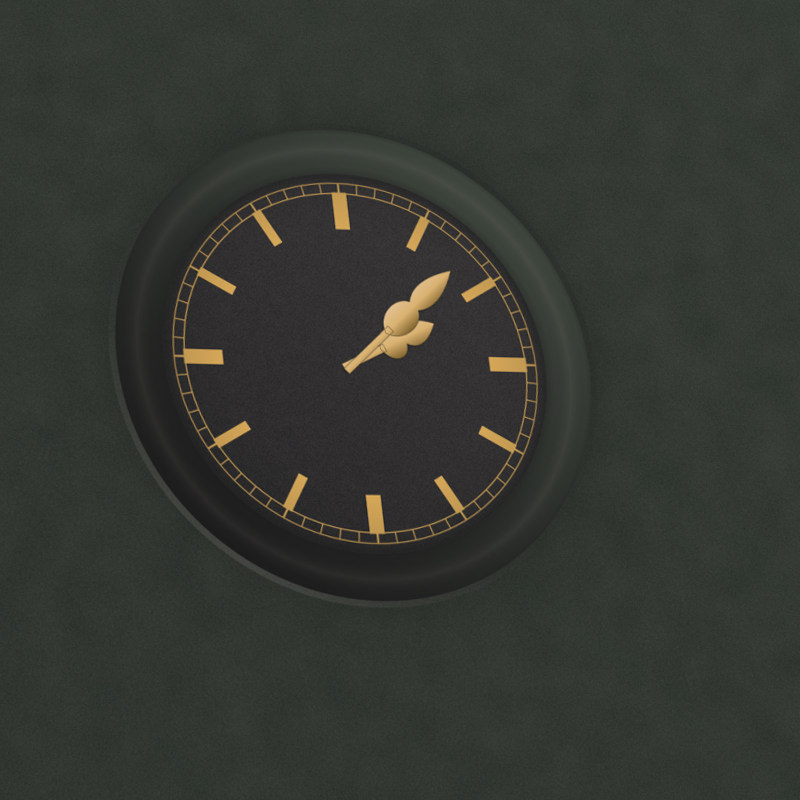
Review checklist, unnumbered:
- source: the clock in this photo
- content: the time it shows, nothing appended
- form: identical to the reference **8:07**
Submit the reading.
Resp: **2:08**
